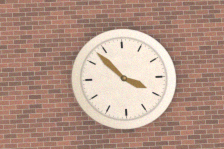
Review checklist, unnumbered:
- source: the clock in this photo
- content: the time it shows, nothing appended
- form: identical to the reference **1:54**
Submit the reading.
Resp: **3:53**
